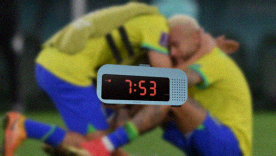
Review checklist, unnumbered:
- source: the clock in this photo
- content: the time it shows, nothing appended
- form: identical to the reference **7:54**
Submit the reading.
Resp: **7:53**
